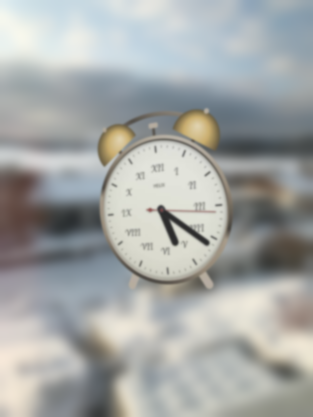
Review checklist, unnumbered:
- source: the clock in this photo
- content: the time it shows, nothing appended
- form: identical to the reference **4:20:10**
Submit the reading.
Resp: **5:21:16**
